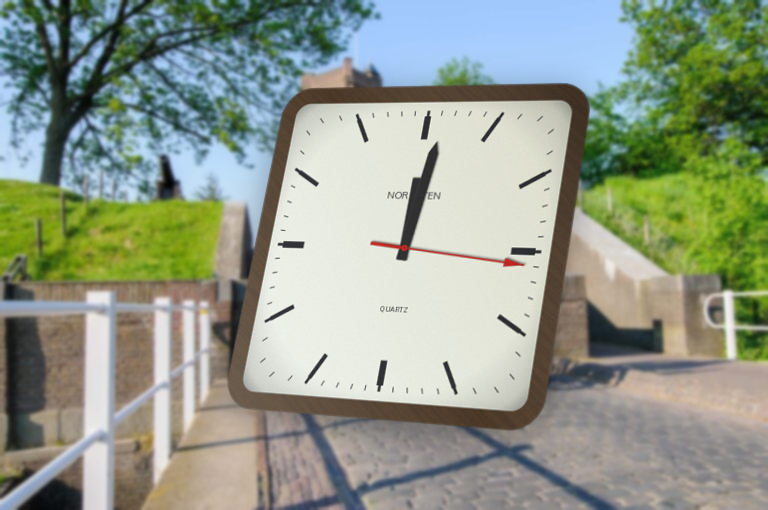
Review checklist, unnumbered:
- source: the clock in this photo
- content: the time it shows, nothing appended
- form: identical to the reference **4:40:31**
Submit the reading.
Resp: **12:01:16**
